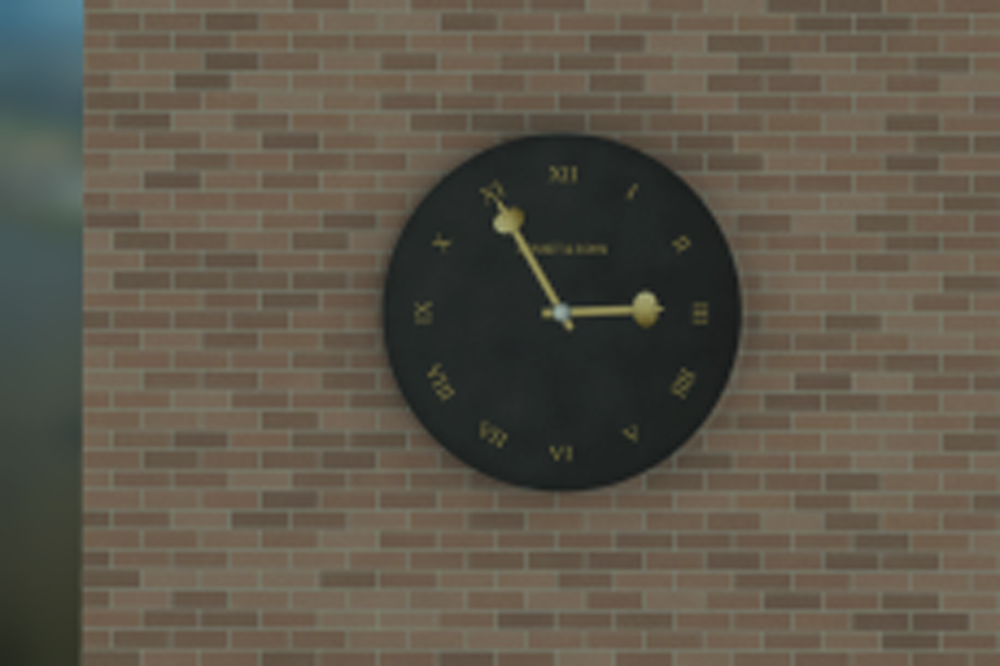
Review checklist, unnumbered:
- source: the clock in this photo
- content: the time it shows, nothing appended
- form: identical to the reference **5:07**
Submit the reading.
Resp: **2:55**
